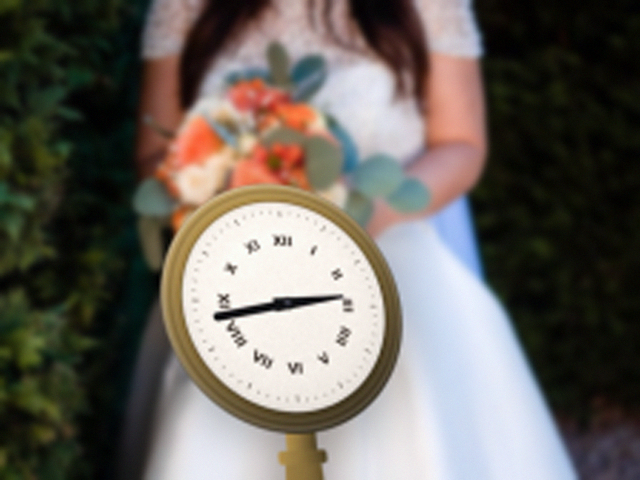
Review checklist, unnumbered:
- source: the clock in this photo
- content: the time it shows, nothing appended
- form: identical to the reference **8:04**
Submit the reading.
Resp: **2:43**
